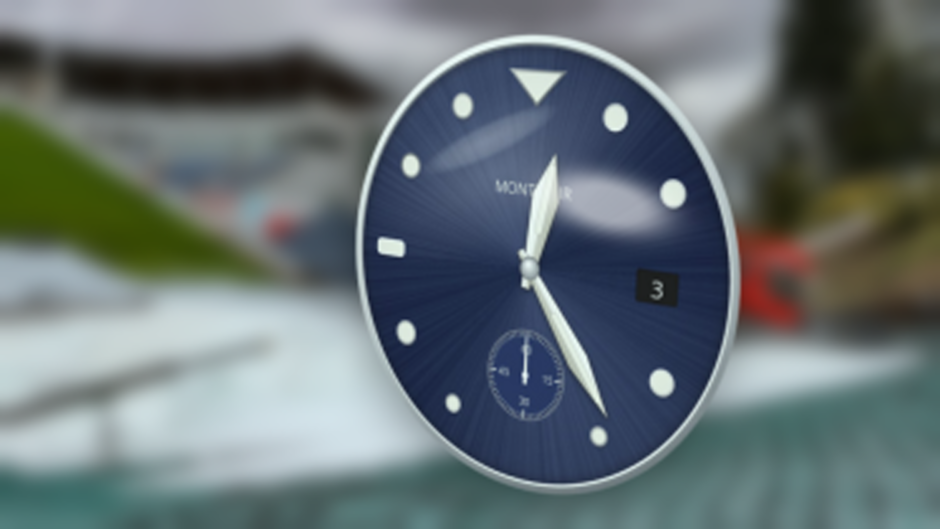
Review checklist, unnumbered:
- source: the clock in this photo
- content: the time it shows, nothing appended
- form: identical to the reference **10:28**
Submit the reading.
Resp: **12:24**
